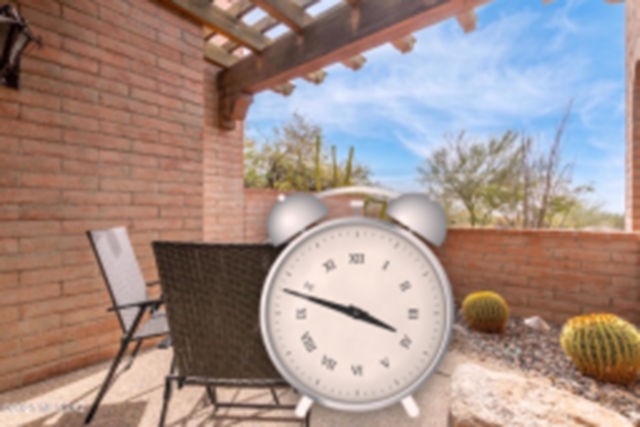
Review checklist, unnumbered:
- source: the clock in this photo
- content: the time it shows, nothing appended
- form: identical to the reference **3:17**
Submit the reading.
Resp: **3:48**
